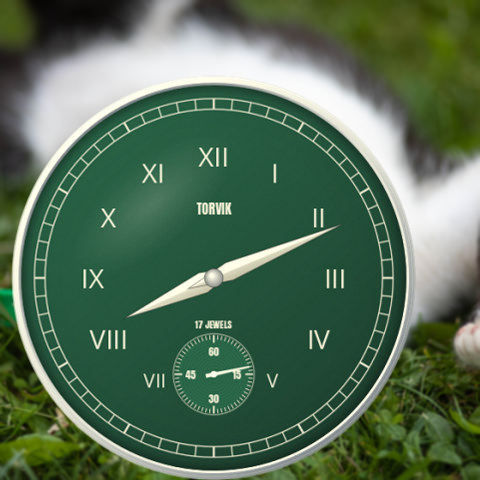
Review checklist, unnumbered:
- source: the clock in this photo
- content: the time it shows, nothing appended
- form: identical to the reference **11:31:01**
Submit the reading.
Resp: **8:11:13**
